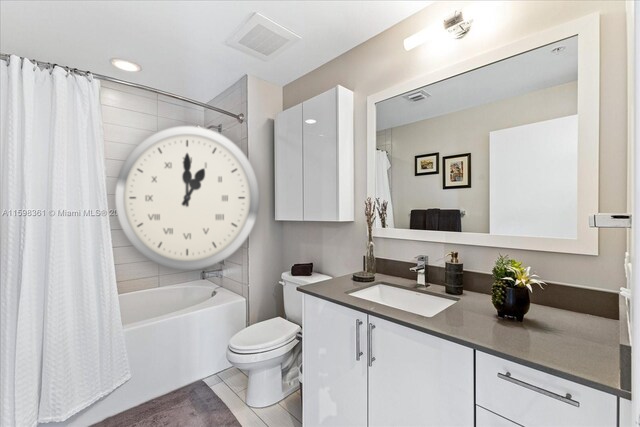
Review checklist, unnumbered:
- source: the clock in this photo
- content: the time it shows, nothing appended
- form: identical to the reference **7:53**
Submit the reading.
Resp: **1:00**
